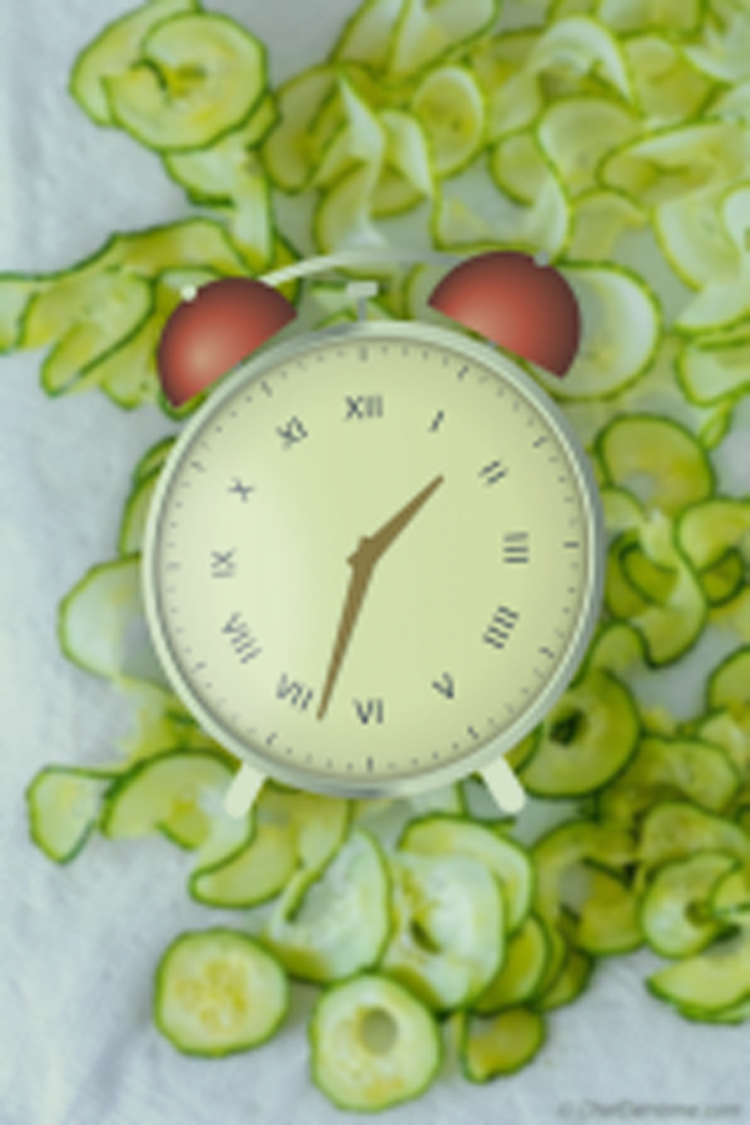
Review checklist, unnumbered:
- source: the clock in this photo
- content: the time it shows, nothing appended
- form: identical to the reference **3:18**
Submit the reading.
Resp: **1:33**
